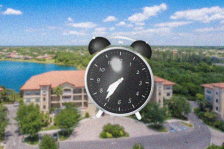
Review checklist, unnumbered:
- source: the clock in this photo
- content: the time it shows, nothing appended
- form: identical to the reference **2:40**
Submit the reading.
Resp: **7:36**
